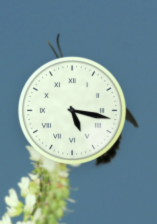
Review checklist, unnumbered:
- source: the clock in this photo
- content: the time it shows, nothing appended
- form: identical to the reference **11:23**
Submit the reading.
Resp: **5:17**
